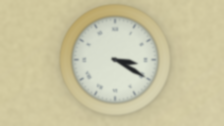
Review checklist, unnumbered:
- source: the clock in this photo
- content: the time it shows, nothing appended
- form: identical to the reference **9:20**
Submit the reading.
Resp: **3:20**
